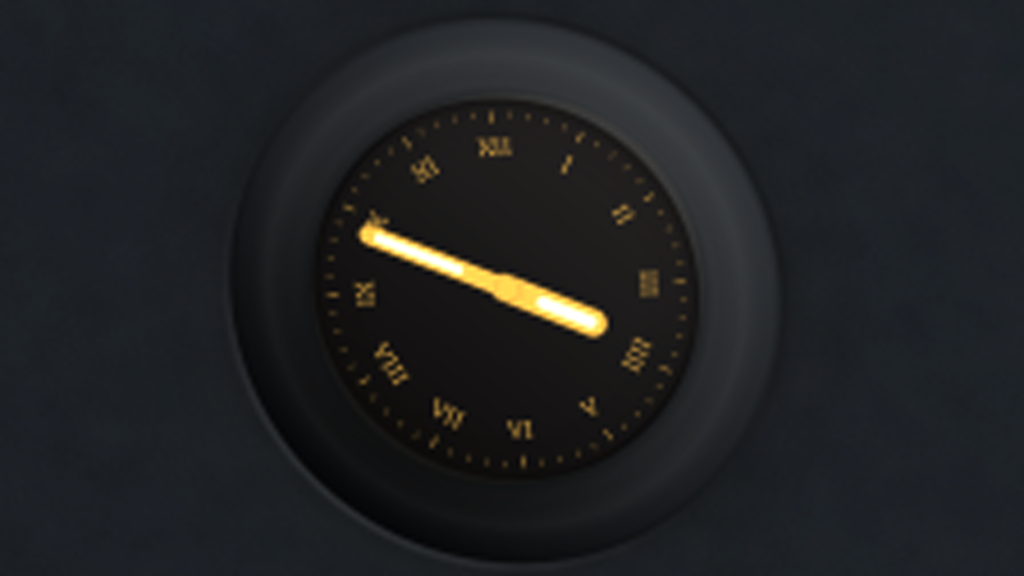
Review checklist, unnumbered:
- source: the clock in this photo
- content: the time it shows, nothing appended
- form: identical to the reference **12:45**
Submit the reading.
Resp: **3:49**
